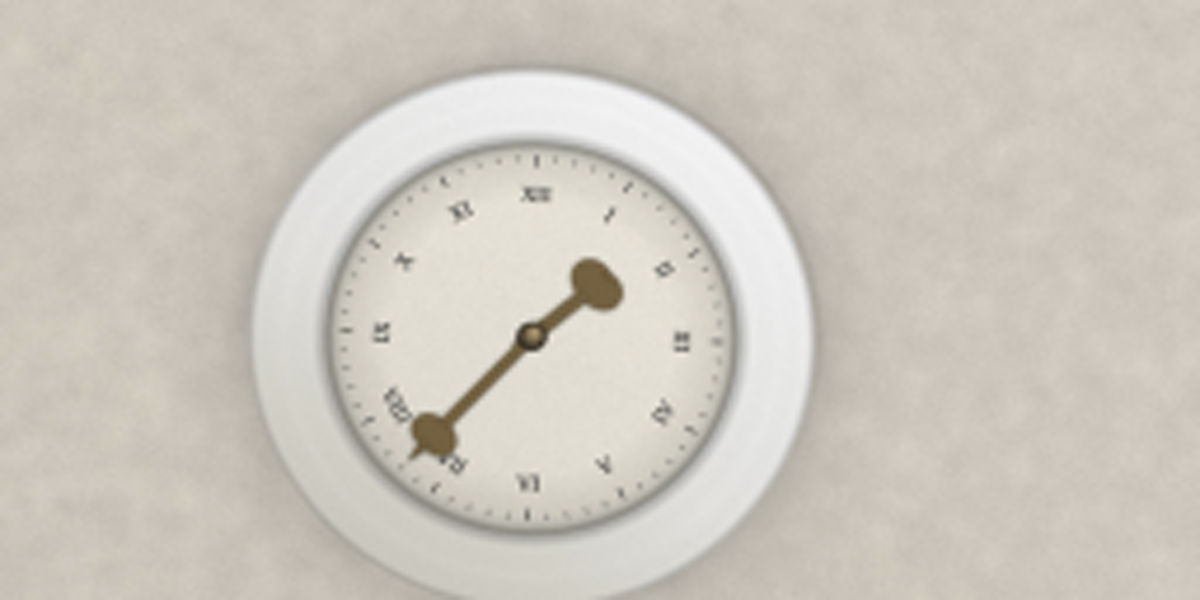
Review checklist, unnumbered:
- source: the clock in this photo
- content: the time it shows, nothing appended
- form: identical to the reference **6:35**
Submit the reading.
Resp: **1:37**
